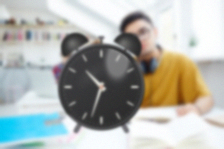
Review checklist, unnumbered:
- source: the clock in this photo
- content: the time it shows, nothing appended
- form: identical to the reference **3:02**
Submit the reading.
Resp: **10:33**
